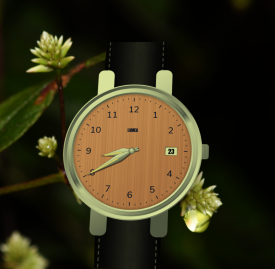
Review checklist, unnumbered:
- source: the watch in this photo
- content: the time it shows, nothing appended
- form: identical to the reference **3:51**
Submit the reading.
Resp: **8:40**
